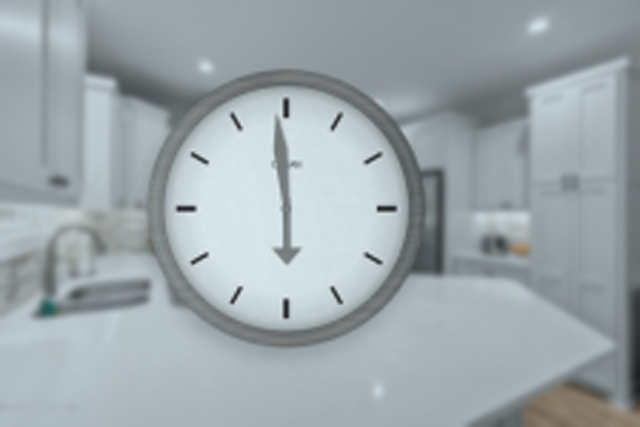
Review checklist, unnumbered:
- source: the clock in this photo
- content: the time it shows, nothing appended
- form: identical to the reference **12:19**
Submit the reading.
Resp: **5:59**
